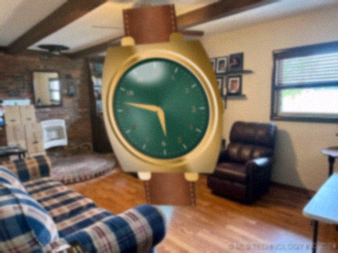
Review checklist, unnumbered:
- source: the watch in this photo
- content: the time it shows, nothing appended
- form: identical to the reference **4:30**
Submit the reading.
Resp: **5:47**
